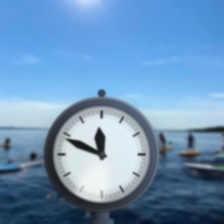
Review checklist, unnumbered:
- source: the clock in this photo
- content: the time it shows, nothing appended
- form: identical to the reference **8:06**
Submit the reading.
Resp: **11:49**
